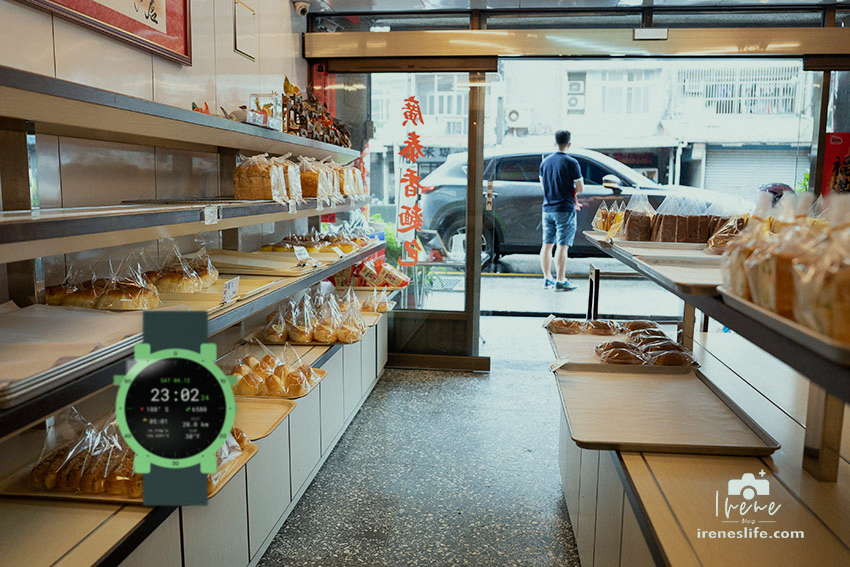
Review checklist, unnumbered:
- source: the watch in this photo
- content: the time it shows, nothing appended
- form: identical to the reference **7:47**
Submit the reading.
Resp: **23:02**
